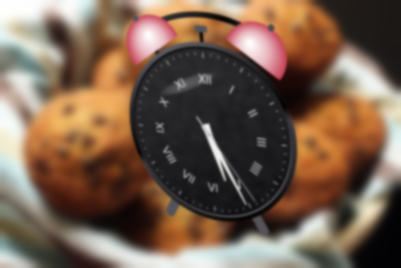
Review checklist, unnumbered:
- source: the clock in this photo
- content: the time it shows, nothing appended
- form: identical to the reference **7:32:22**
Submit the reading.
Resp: **5:25:24**
